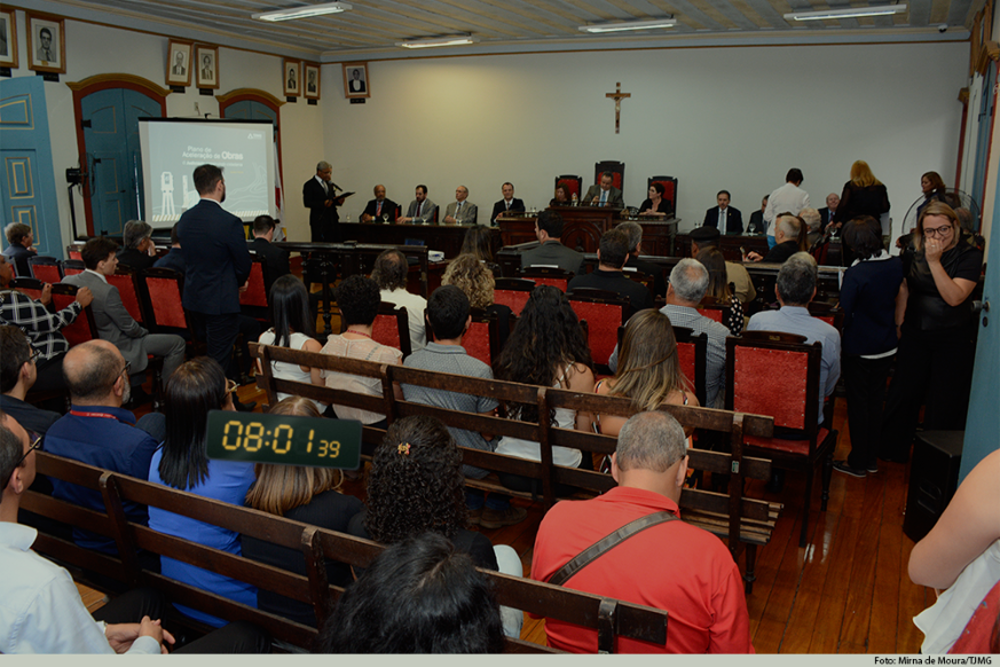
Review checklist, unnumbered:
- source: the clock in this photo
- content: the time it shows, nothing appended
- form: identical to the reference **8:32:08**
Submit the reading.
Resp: **8:01:39**
